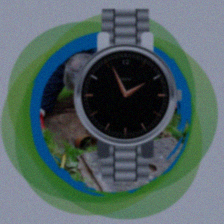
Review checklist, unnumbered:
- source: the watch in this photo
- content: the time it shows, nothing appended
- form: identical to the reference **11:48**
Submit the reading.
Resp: **1:56**
